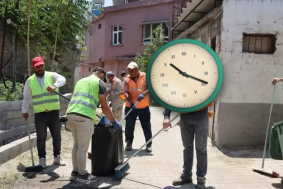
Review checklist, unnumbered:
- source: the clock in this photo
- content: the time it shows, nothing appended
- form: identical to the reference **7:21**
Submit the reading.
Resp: **10:19**
